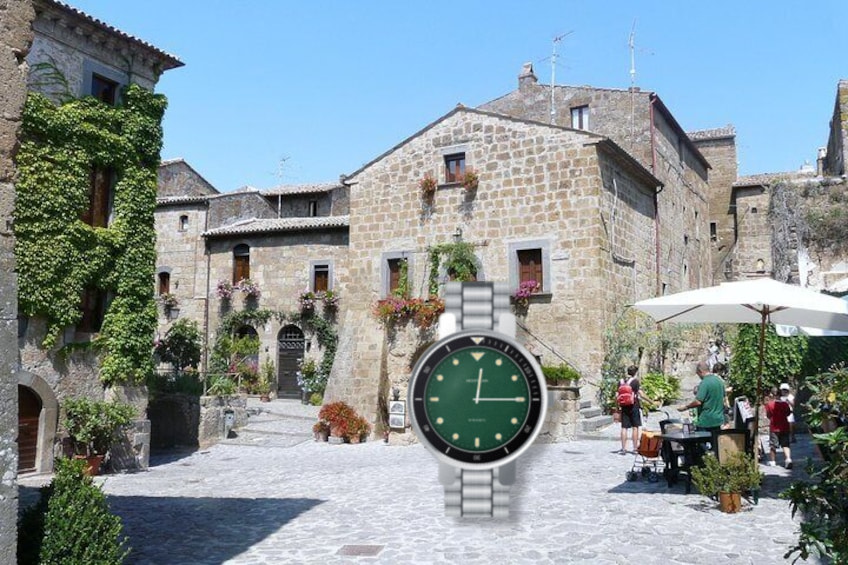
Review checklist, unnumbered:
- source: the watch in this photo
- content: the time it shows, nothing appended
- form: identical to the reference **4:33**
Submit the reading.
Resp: **12:15**
